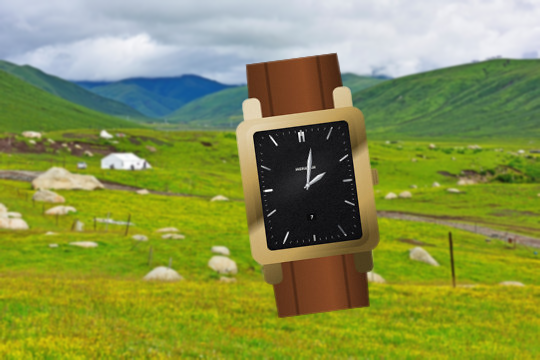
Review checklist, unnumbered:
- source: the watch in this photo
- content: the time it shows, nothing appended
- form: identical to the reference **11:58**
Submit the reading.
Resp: **2:02**
